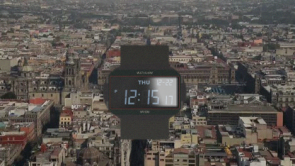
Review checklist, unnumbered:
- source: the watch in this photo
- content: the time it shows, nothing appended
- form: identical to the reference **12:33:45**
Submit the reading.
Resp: **12:15:17**
